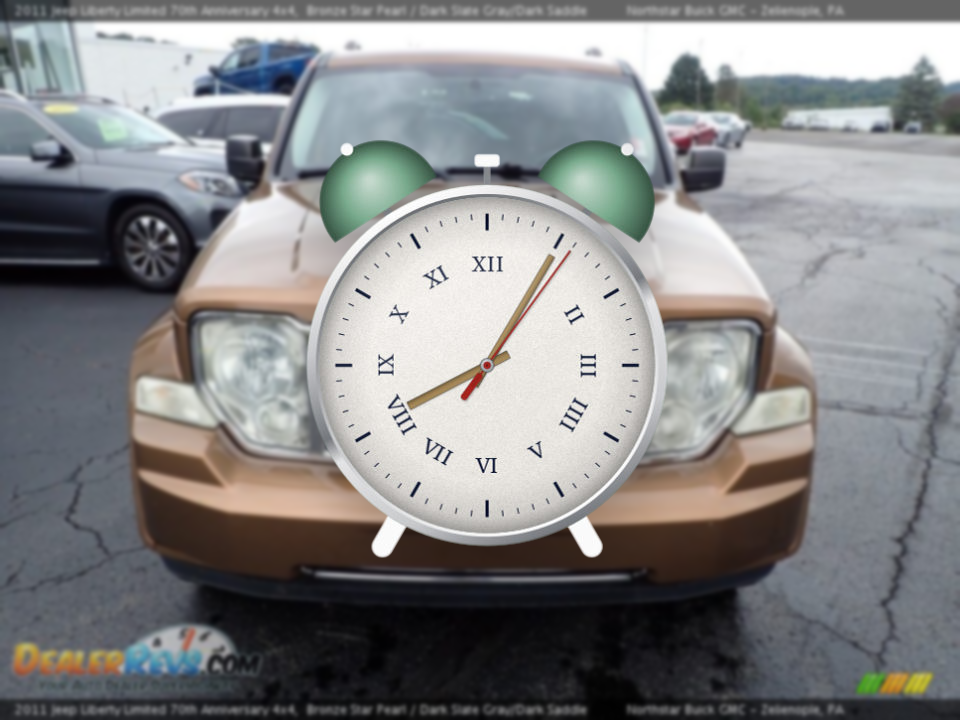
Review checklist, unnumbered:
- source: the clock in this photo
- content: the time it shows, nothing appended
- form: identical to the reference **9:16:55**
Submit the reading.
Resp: **8:05:06**
